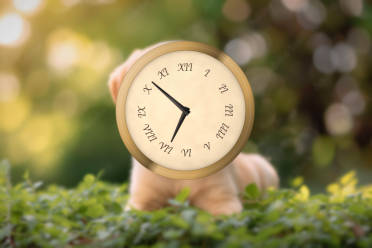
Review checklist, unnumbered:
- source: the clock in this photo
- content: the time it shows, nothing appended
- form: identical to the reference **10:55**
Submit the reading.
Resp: **6:52**
